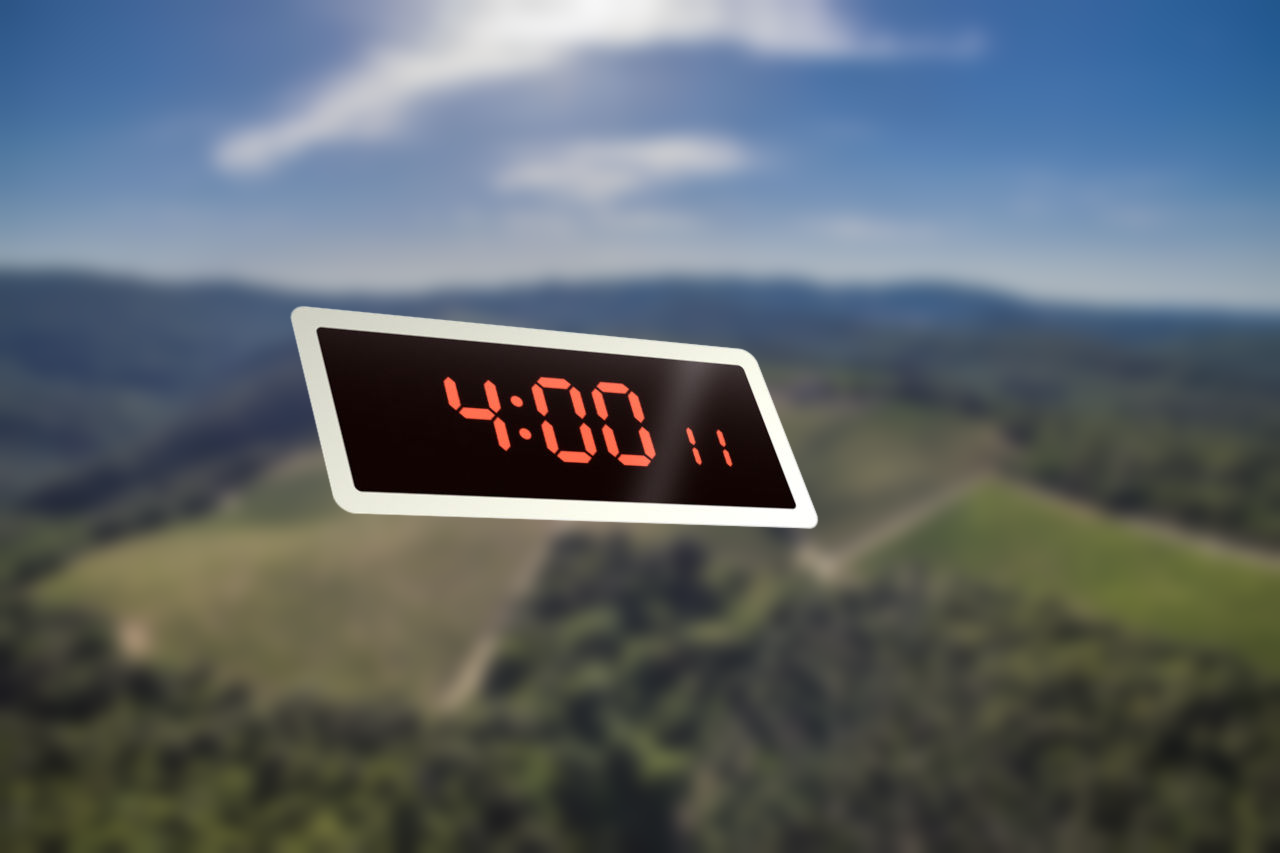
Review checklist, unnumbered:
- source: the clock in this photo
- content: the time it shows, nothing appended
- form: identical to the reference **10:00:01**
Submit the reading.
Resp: **4:00:11**
